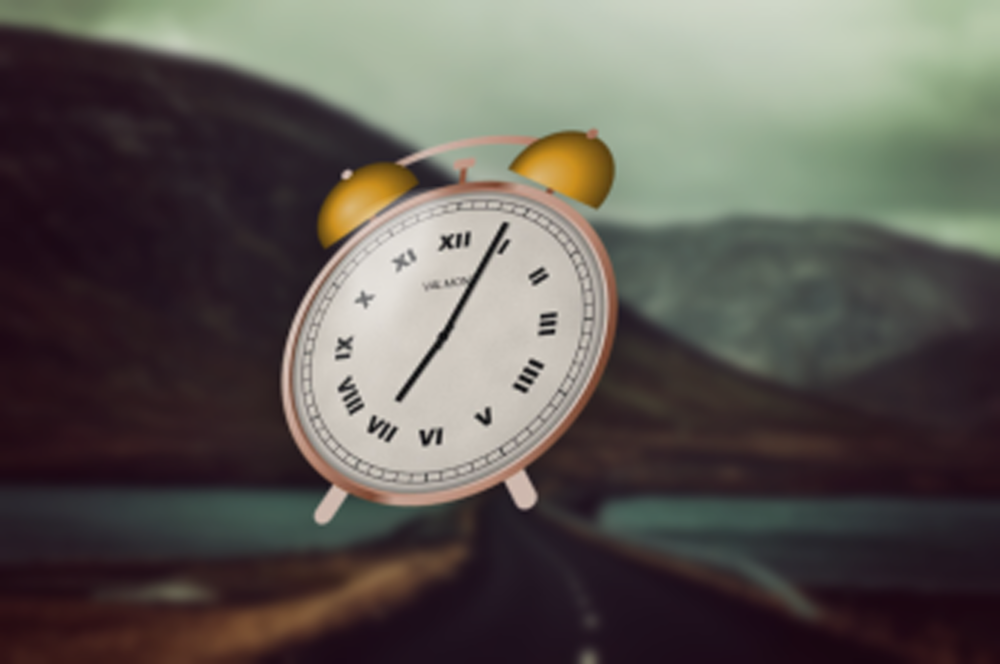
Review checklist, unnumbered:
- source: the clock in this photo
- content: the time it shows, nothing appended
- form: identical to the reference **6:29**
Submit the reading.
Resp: **7:04**
